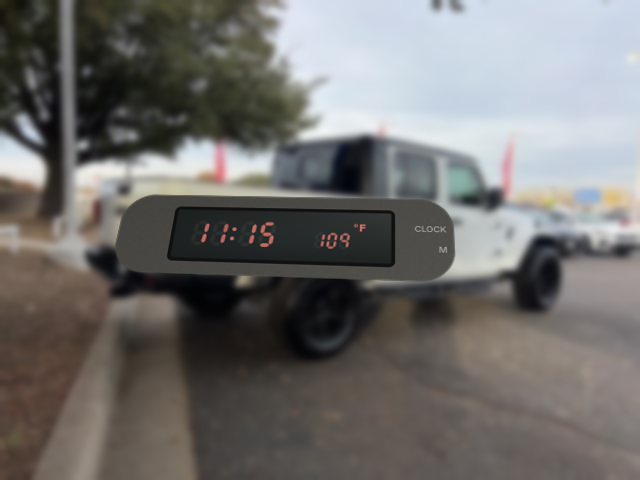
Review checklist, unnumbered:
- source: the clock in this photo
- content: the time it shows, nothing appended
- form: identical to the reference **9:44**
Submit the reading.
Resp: **11:15**
